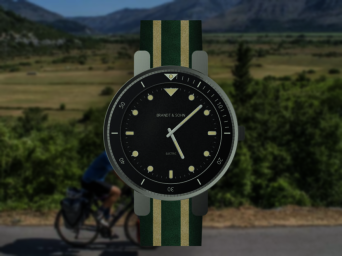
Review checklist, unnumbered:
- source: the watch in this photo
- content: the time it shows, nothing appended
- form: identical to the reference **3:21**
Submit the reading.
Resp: **5:08**
